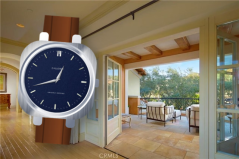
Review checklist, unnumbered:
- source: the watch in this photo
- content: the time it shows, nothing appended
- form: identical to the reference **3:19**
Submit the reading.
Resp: **12:42**
